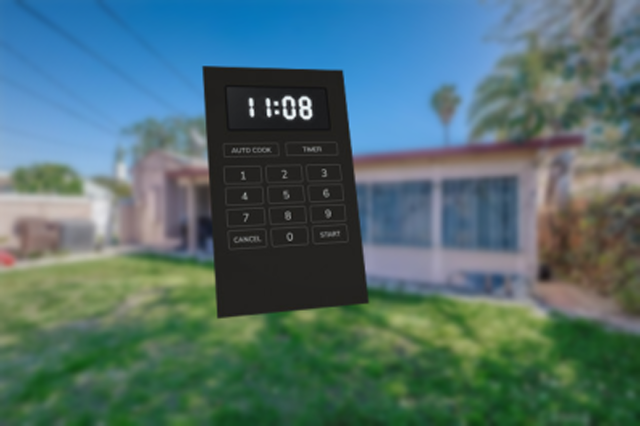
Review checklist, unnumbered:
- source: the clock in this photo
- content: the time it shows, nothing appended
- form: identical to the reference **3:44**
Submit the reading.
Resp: **11:08**
